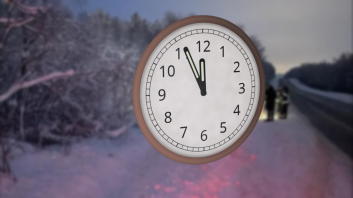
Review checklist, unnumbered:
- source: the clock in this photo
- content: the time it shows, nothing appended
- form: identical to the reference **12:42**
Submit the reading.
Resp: **11:56**
